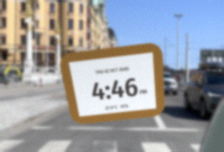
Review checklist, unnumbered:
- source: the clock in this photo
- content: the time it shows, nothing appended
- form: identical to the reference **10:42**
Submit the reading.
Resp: **4:46**
